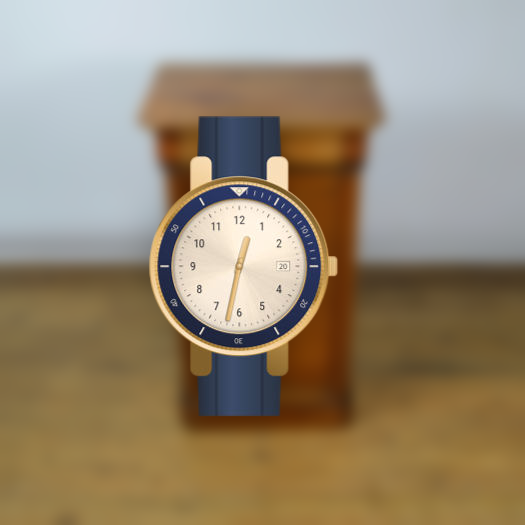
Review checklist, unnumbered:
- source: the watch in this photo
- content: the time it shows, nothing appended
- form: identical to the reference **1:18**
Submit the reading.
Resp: **12:32**
